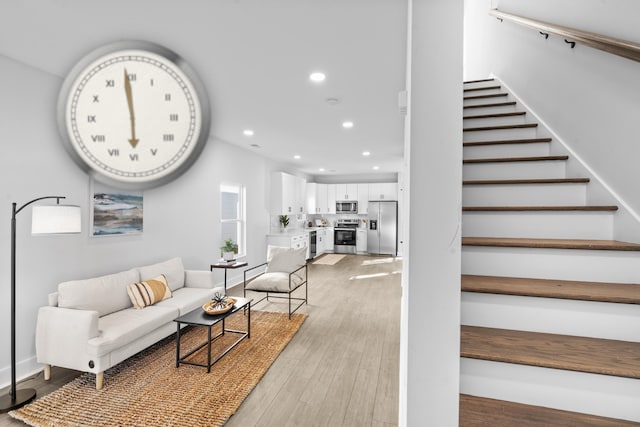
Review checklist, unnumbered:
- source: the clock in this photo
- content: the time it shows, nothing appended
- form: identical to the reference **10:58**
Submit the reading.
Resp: **5:59**
